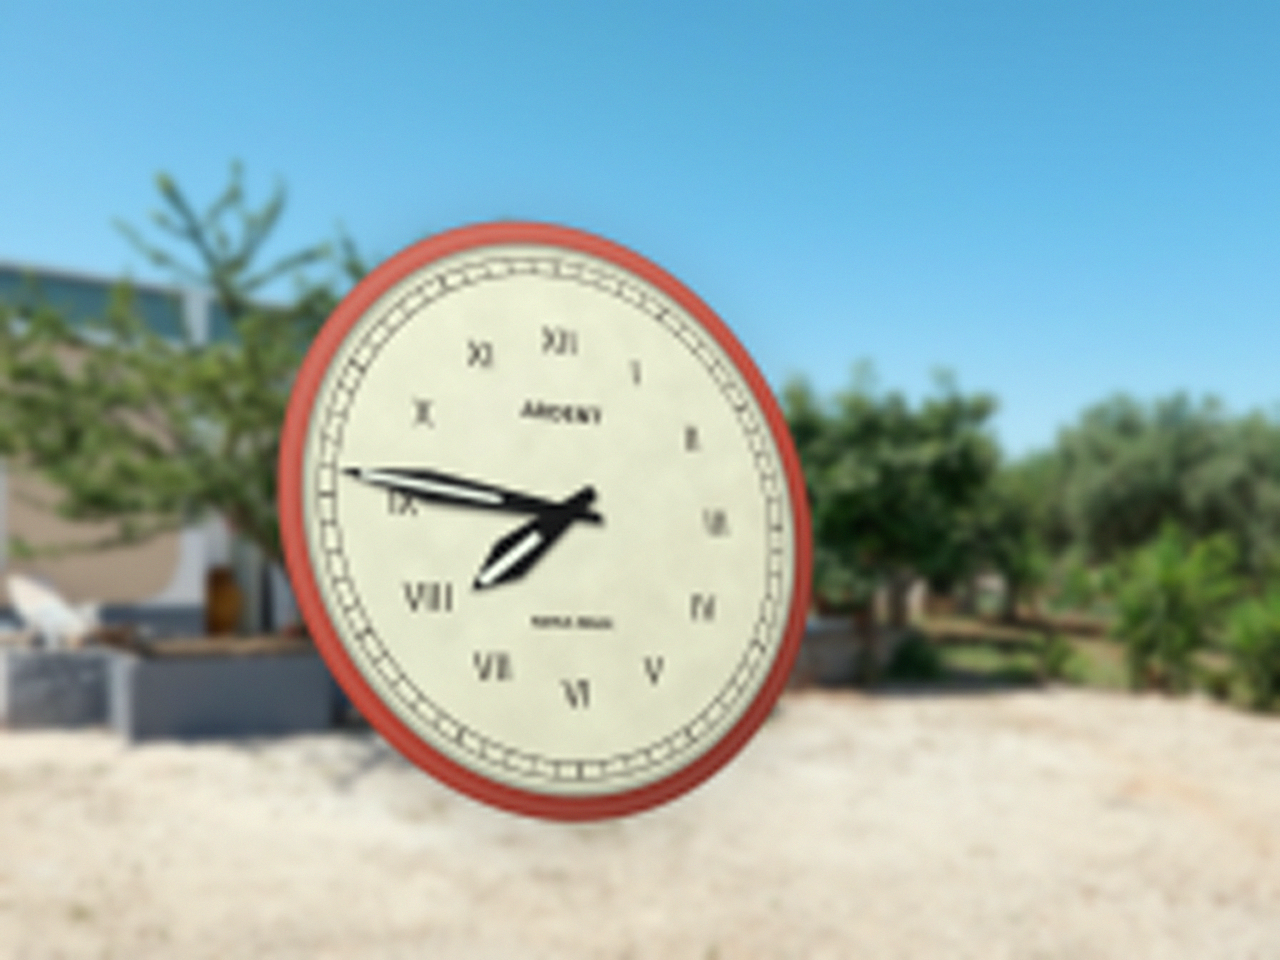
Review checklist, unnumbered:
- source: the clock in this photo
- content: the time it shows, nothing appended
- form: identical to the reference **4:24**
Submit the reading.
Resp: **7:46**
